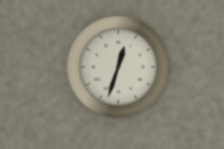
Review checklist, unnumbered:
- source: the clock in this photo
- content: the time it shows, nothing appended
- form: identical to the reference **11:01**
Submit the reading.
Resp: **12:33**
